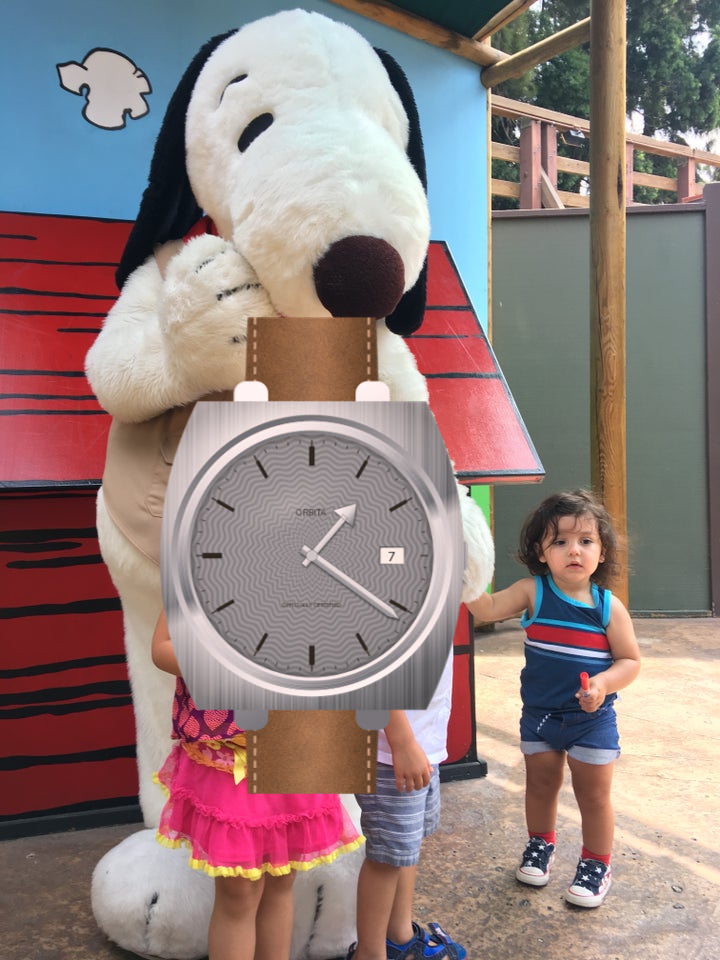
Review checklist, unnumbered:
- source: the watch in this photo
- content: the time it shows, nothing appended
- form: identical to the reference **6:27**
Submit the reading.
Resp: **1:21**
